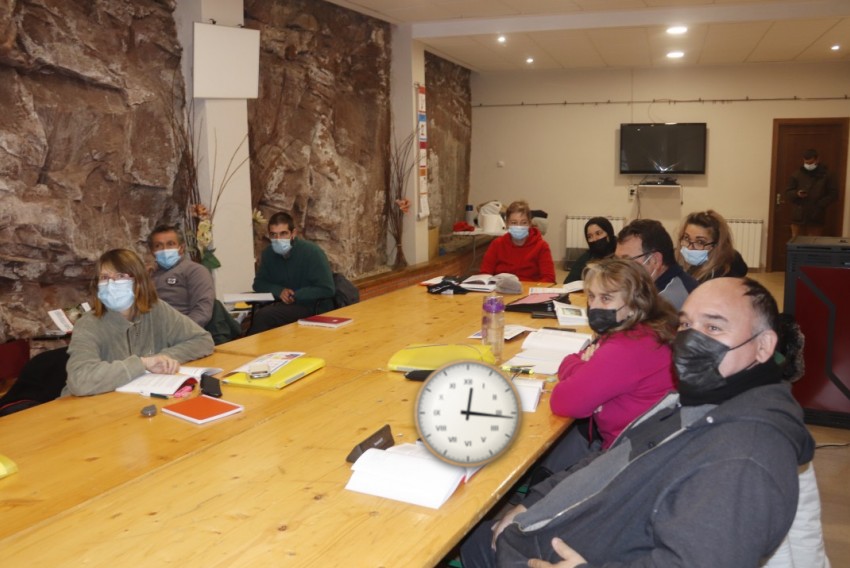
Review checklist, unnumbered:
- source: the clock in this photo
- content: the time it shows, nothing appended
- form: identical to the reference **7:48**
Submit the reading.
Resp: **12:16**
